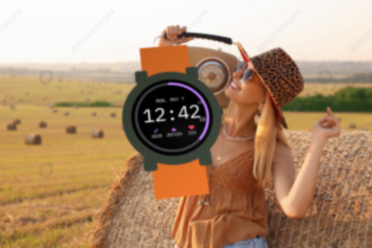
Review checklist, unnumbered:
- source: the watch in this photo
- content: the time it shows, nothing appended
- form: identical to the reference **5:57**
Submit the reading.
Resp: **12:42**
